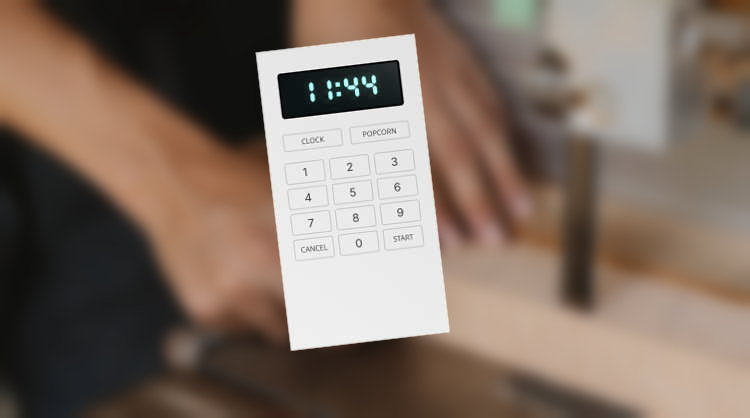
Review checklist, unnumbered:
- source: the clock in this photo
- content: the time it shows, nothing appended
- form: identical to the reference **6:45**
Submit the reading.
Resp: **11:44**
